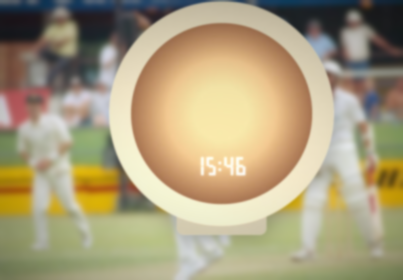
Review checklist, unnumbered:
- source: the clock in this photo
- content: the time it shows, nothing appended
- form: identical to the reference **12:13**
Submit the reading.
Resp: **15:46**
